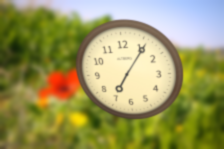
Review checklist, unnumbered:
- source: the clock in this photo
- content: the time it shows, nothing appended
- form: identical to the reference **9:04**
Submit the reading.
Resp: **7:06**
